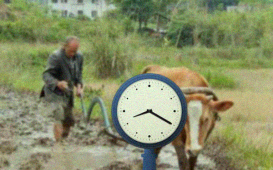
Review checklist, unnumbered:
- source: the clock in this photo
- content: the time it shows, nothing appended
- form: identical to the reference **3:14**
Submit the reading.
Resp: **8:20**
